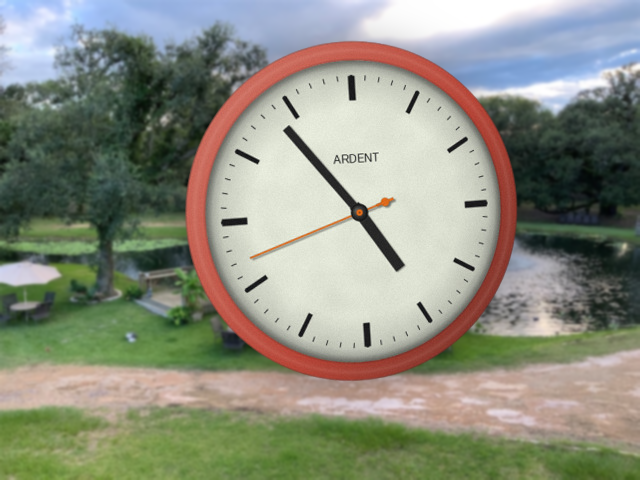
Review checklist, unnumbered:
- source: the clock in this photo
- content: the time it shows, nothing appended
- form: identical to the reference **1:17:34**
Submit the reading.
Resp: **4:53:42**
